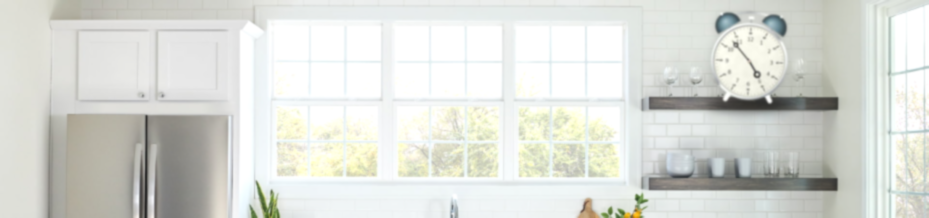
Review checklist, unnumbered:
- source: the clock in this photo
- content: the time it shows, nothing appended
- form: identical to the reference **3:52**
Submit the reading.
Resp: **4:53**
